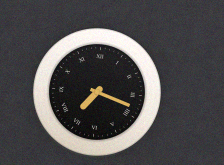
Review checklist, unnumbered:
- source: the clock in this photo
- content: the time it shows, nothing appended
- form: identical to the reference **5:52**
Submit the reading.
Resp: **7:18**
